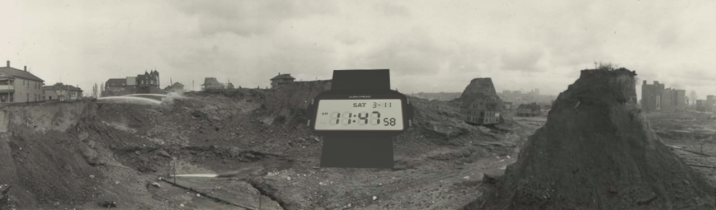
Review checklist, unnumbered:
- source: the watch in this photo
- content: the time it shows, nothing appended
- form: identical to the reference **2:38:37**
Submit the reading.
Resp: **11:47:58**
